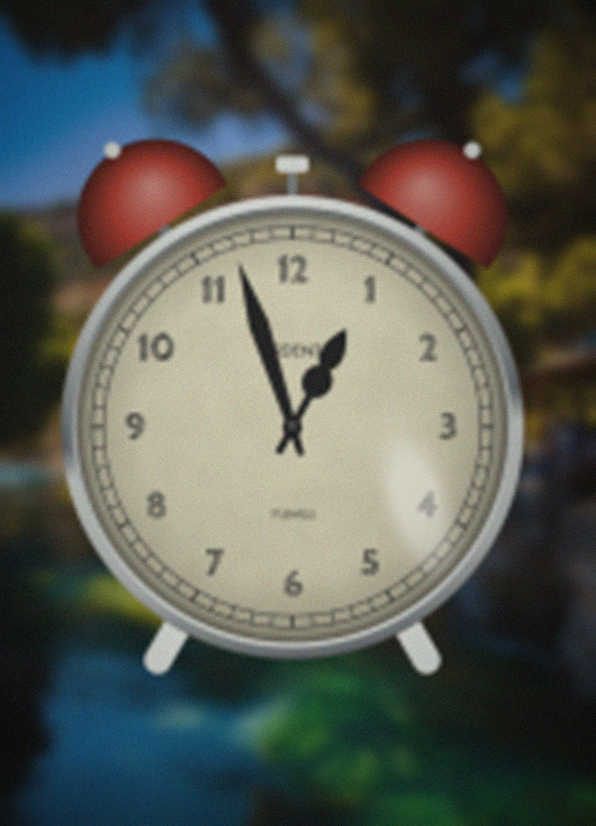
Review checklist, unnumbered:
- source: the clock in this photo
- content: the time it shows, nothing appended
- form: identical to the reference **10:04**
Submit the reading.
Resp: **12:57**
